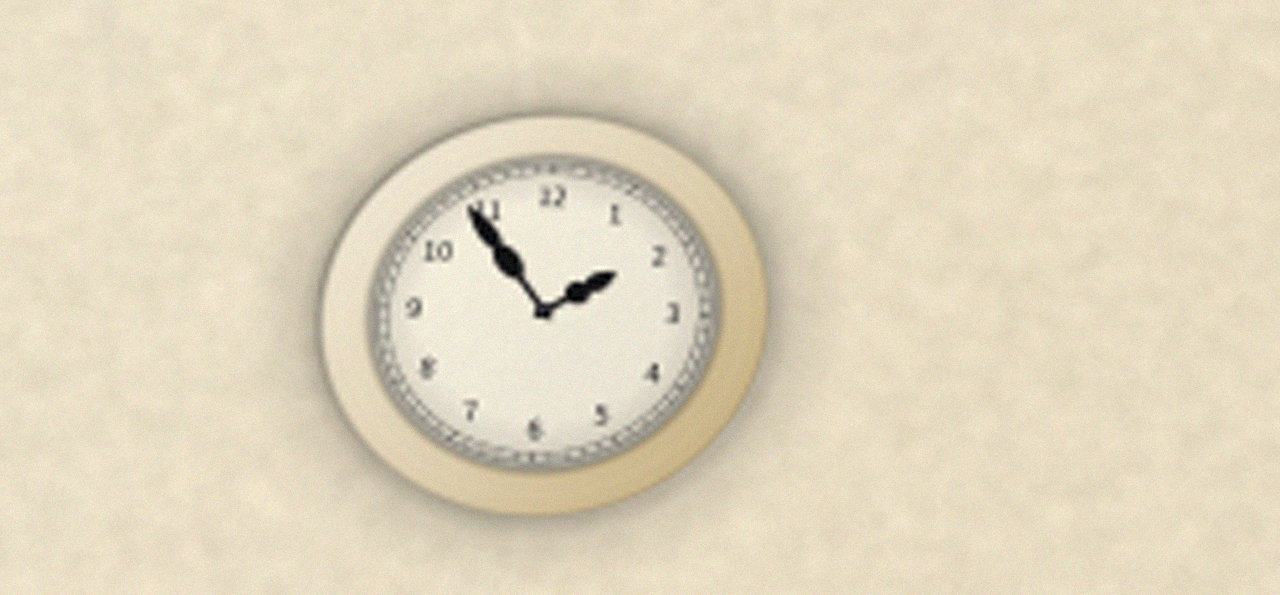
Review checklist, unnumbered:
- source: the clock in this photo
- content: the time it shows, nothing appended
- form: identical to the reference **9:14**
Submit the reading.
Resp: **1:54**
